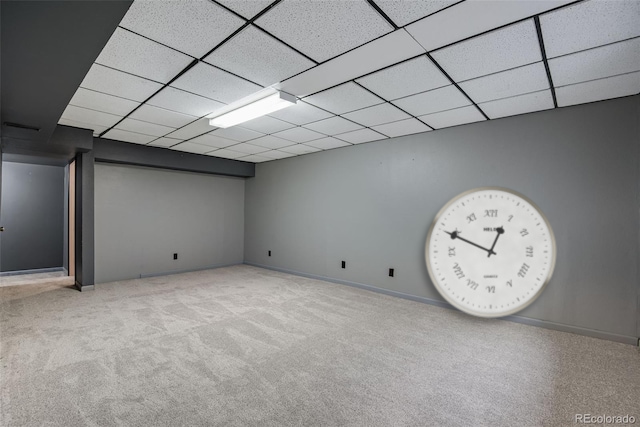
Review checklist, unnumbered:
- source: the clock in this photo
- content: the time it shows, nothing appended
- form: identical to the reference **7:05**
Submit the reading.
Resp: **12:49**
